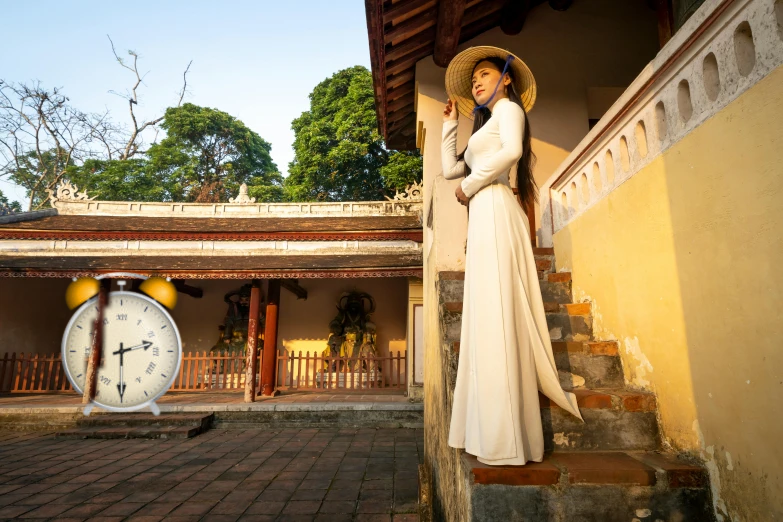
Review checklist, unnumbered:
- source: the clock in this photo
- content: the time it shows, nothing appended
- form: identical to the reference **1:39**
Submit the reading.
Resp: **2:30**
